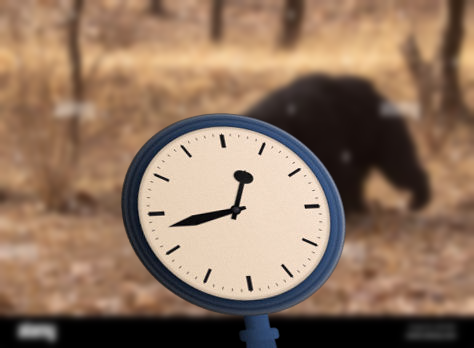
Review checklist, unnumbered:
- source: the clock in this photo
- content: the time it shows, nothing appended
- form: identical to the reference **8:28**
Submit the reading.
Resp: **12:43**
